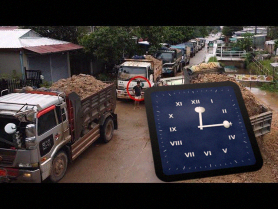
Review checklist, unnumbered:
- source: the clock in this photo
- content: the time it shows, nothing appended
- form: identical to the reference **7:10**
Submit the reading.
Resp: **12:15**
